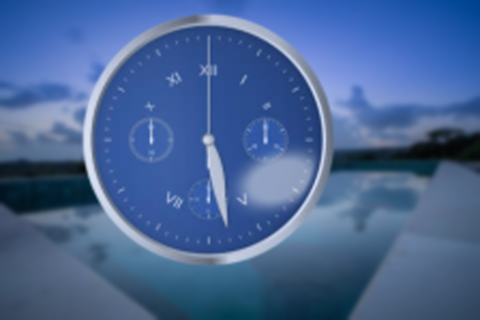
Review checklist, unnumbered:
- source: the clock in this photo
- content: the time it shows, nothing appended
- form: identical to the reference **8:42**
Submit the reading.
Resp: **5:28**
